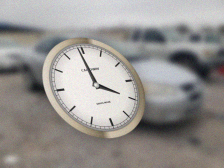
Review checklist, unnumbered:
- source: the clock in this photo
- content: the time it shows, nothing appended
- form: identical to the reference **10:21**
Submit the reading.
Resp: **3:59**
